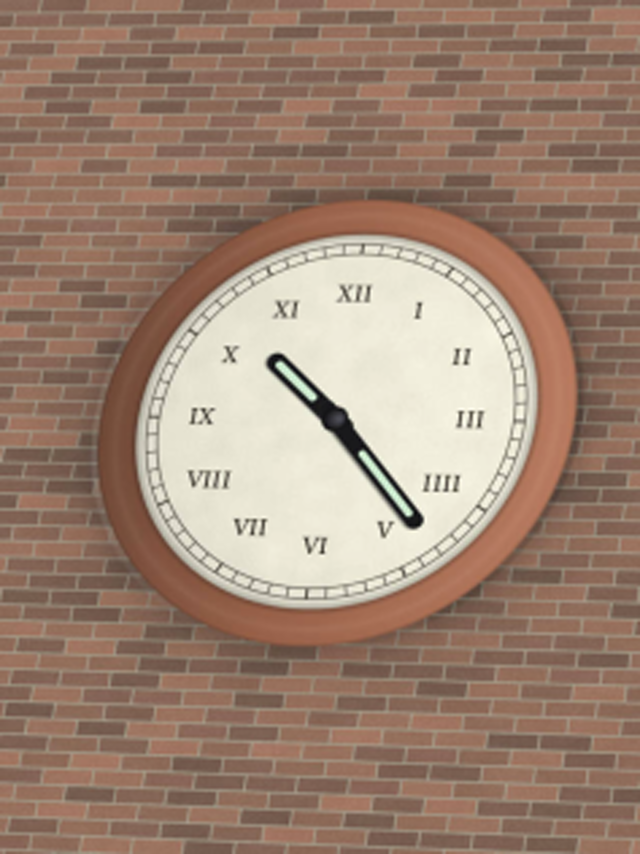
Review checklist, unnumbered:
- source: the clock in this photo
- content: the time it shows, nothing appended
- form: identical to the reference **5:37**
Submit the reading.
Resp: **10:23**
